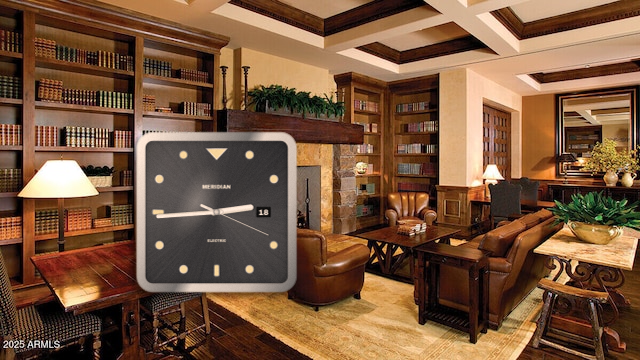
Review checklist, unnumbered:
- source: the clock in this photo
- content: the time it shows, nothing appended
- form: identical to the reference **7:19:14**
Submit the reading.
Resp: **2:44:19**
